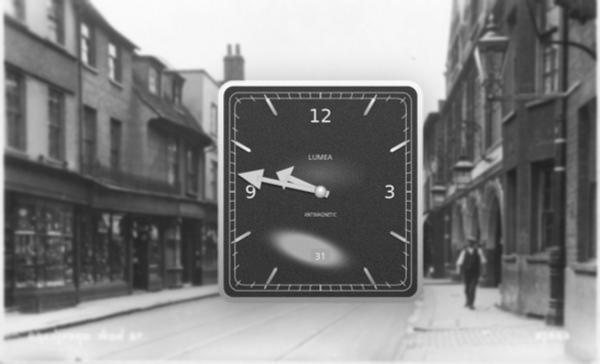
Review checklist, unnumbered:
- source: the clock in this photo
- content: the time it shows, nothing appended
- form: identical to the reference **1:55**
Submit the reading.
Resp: **9:47**
